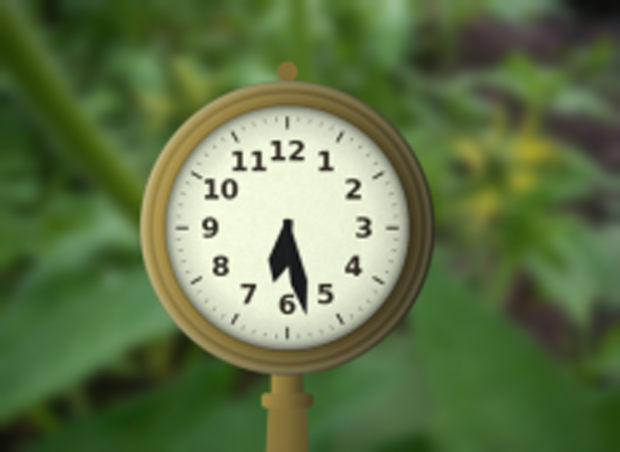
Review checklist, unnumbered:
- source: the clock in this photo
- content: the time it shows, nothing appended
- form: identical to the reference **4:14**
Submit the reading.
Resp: **6:28**
